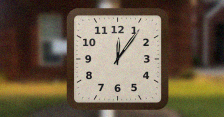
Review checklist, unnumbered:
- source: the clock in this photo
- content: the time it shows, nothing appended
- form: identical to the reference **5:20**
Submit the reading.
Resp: **12:06**
